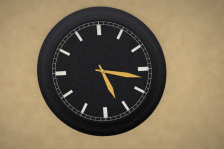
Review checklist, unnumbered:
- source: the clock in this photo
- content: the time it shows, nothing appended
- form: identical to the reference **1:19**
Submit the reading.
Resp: **5:17**
